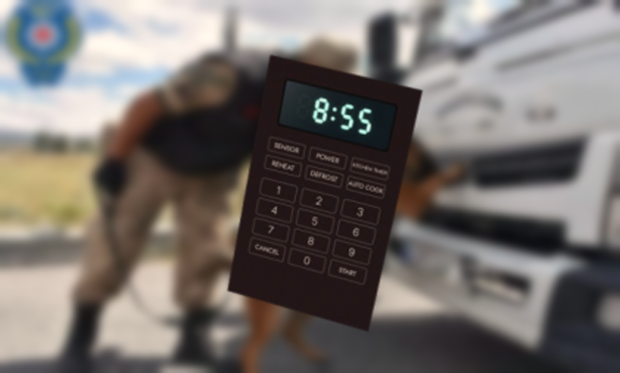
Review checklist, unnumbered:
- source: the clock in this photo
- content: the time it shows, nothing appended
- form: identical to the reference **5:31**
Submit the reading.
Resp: **8:55**
